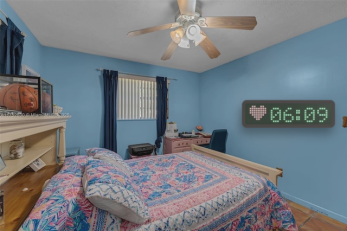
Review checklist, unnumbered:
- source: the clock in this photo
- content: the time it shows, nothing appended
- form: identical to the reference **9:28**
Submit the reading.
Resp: **6:09**
